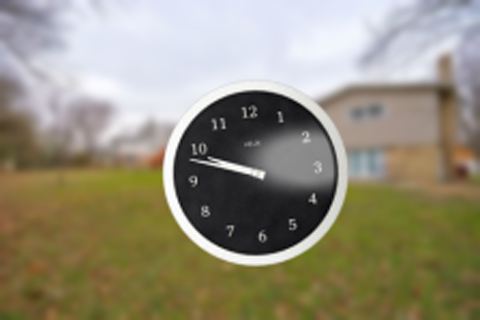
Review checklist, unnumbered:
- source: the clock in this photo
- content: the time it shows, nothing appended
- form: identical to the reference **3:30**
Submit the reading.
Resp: **9:48**
